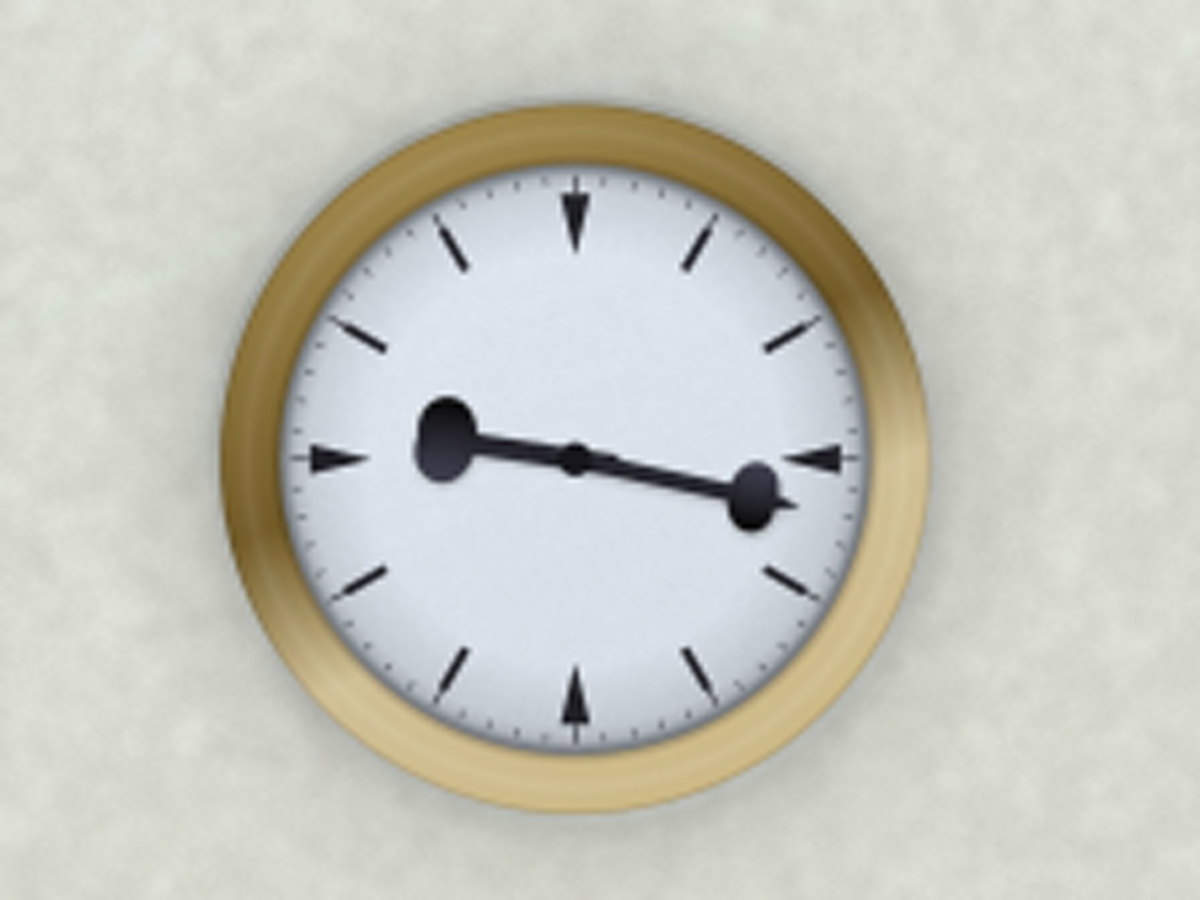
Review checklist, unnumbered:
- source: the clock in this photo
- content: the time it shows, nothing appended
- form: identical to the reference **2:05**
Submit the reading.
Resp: **9:17**
